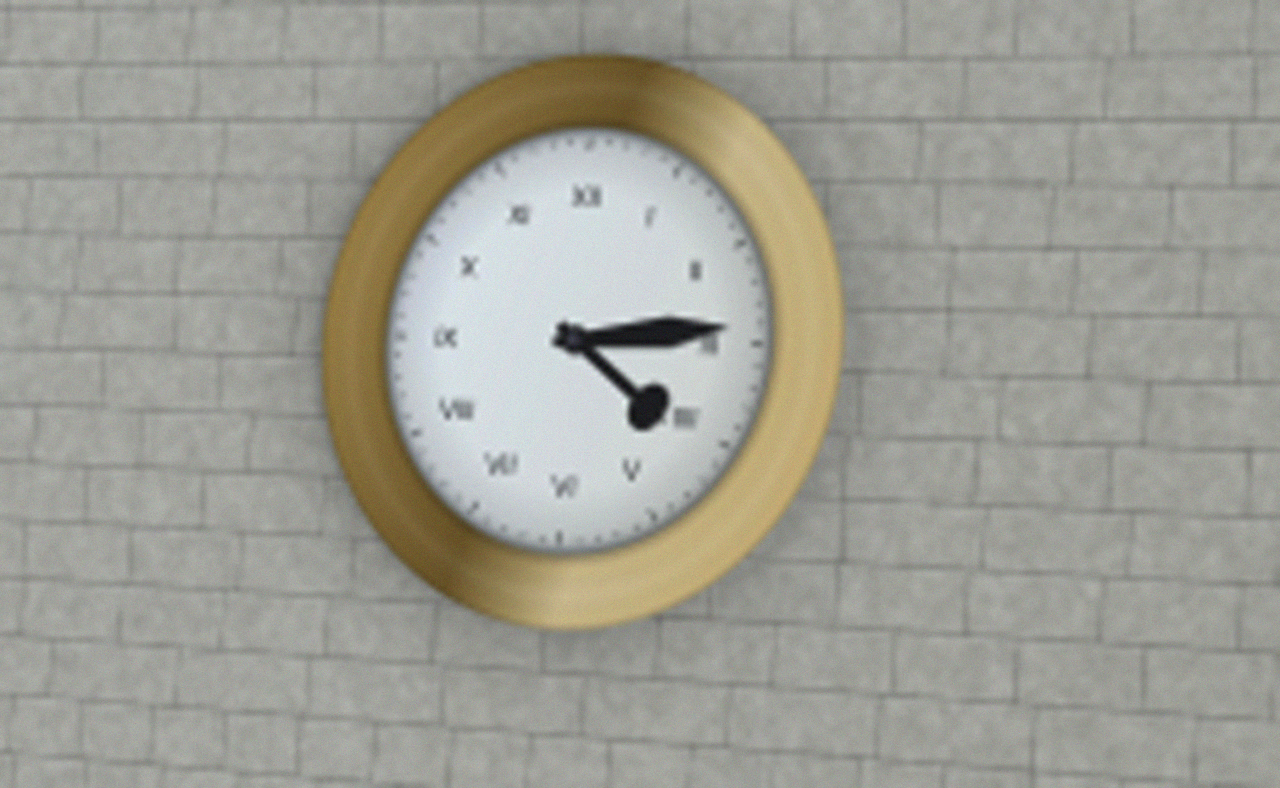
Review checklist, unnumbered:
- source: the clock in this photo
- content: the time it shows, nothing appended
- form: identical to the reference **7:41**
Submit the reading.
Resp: **4:14**
